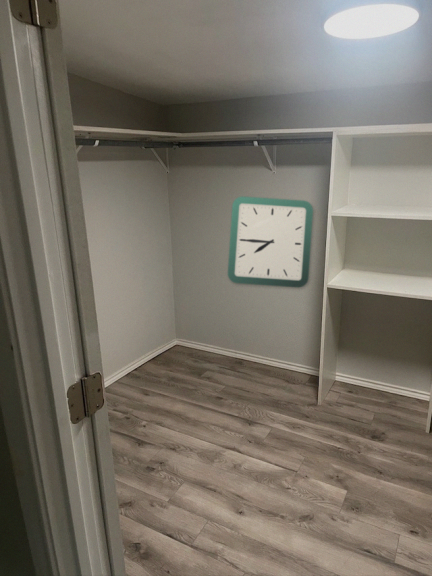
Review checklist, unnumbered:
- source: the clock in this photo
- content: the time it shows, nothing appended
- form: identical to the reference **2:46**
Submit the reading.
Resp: **7:45**
